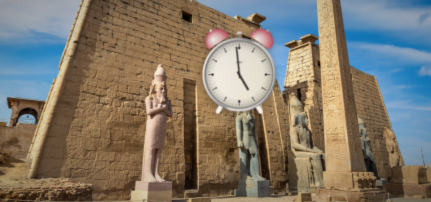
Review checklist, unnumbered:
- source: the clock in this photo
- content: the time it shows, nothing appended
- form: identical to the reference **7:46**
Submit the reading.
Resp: **4:59**
